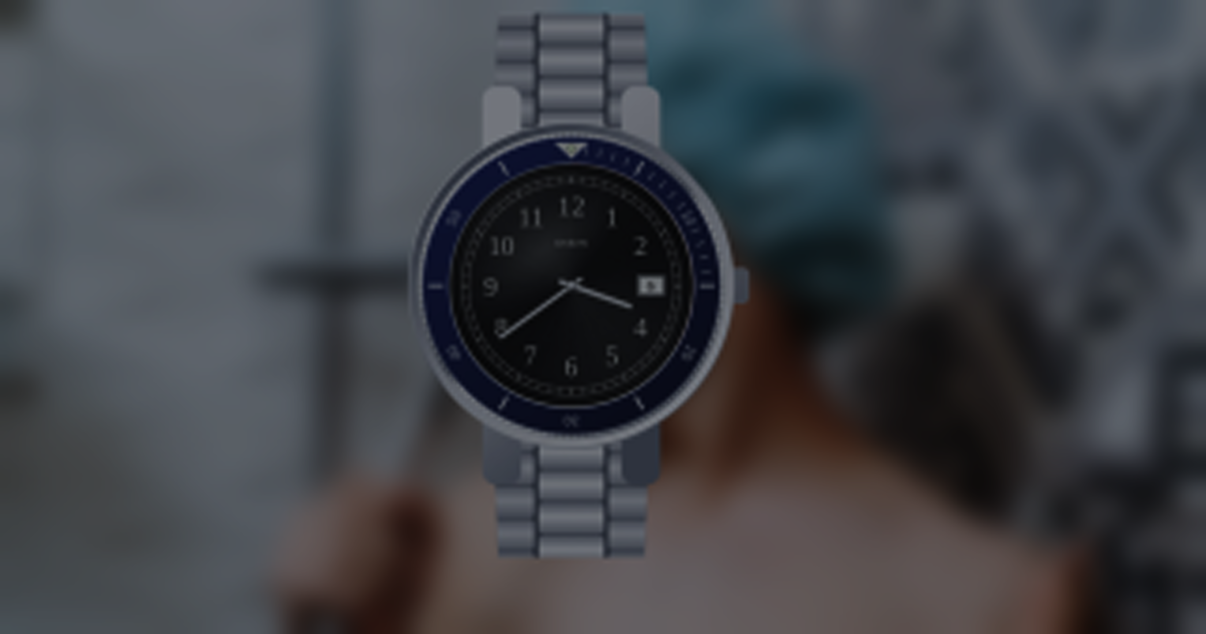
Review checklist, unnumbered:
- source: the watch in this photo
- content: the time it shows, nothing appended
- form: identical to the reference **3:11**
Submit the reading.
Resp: **3:39**
